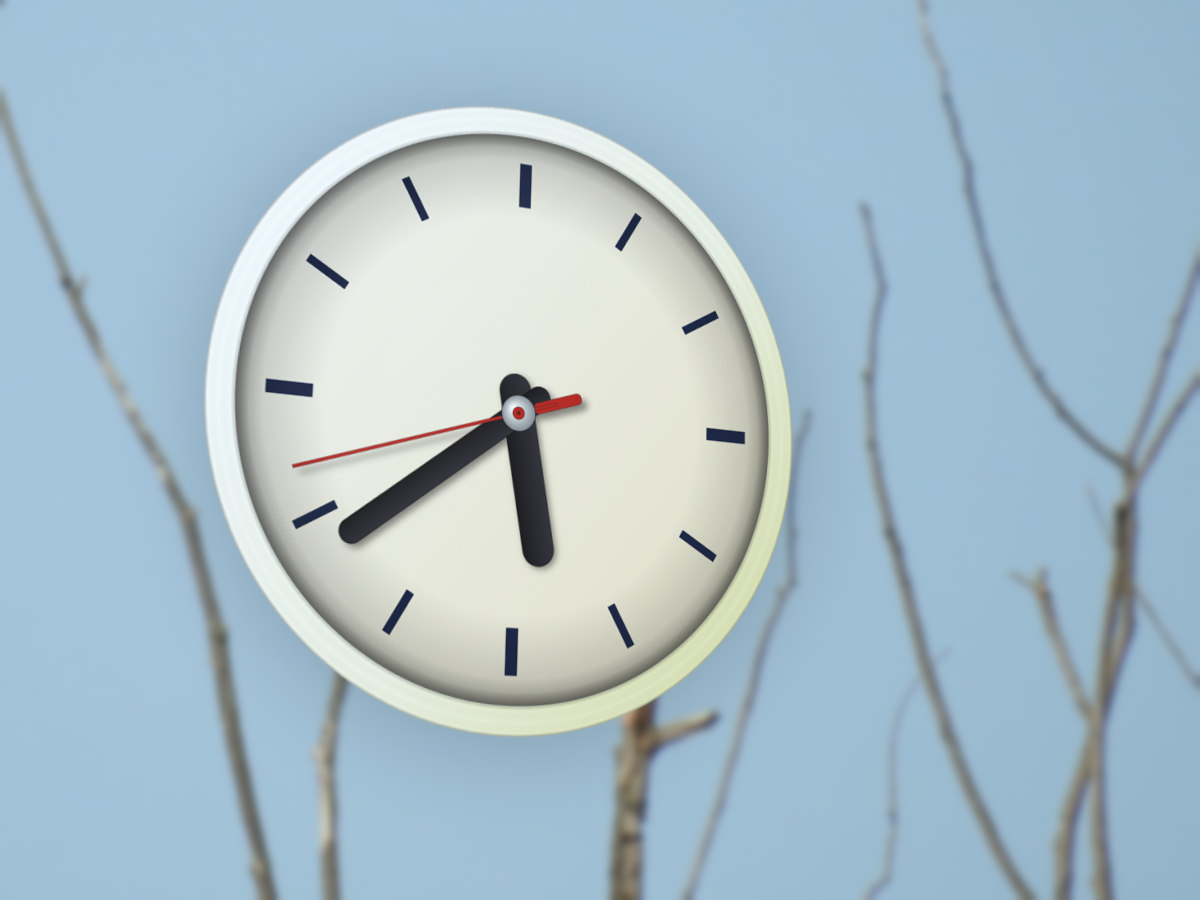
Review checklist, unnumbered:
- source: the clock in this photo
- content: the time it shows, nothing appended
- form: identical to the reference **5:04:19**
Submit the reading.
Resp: **5:38:42**
